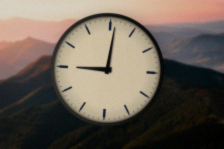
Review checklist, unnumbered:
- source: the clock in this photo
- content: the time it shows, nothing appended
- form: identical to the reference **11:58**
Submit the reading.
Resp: **9:01**
